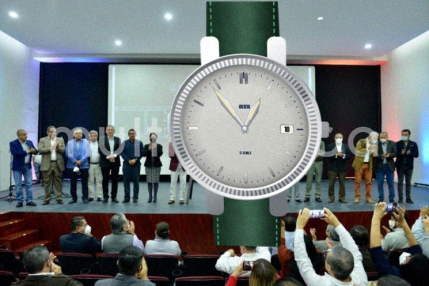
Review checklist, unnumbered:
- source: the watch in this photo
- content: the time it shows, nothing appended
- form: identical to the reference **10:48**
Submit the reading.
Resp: **12:54**
